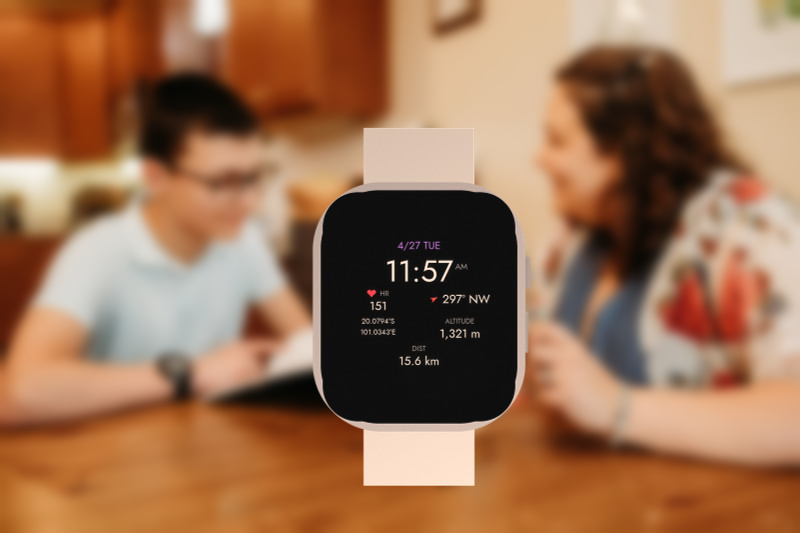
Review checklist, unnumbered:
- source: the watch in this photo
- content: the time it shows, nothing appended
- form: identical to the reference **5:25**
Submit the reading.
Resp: **11:57**
